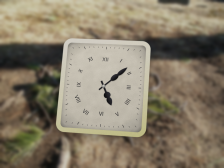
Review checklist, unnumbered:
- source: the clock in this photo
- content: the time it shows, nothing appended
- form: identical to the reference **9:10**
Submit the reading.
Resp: **5:08**
